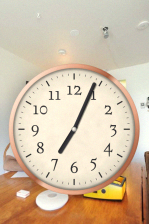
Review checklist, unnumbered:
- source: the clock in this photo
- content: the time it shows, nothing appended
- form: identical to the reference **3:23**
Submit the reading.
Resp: **7:04**
